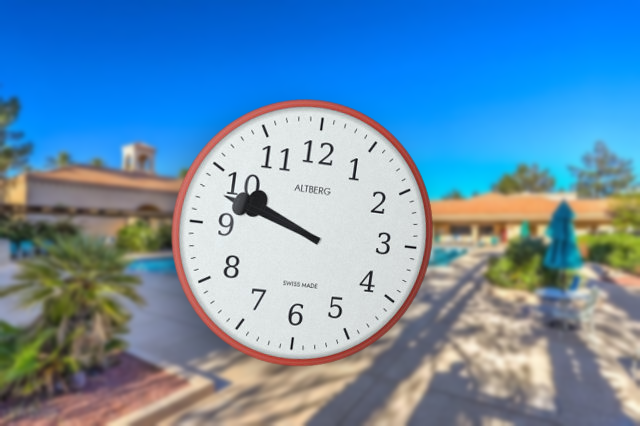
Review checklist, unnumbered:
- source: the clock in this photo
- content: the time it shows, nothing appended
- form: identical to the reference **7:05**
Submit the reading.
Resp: **9:48**
